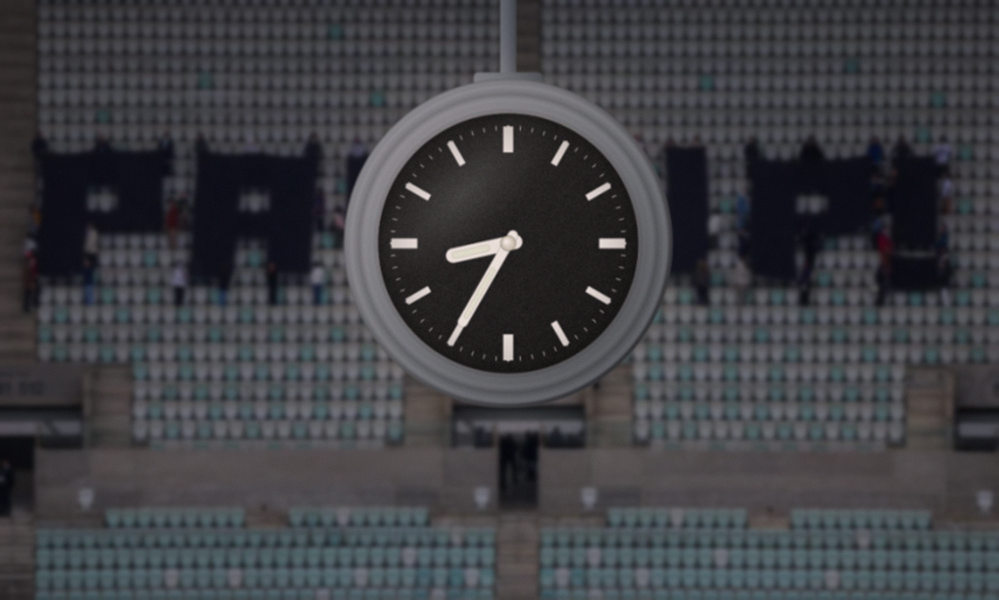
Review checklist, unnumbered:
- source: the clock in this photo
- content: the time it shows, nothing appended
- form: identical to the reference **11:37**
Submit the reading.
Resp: **8:35**
